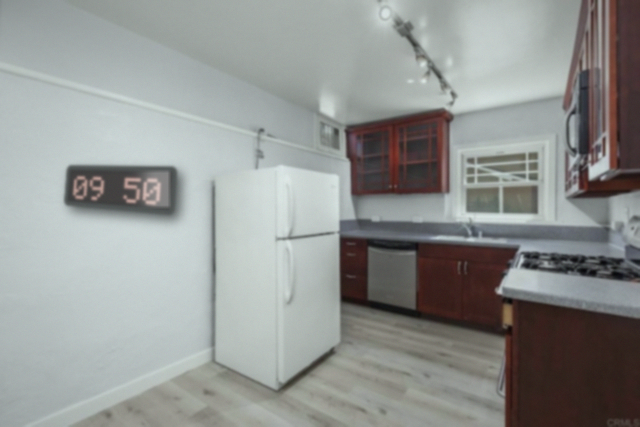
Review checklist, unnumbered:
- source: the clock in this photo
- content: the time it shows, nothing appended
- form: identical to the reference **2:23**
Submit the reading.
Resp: **9:50**
